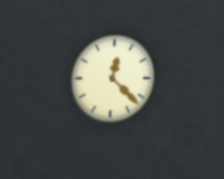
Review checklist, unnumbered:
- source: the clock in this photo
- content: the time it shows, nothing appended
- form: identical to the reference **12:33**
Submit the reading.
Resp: **12:22**
